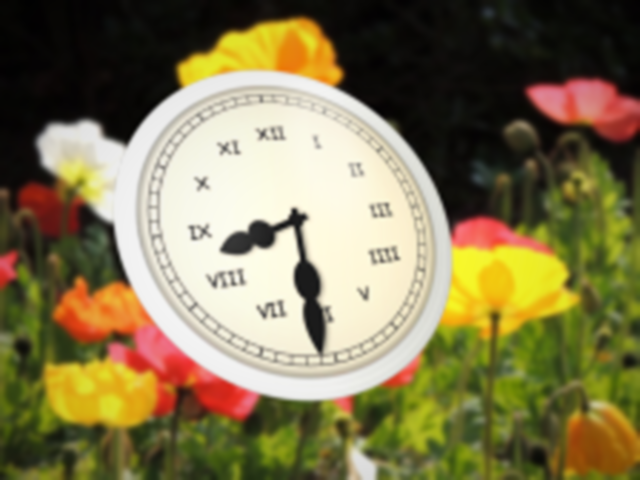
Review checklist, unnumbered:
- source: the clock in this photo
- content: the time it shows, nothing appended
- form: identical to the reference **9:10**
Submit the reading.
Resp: **8:31**
